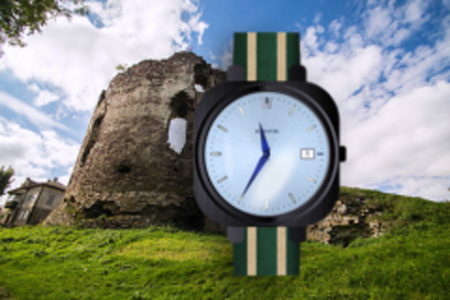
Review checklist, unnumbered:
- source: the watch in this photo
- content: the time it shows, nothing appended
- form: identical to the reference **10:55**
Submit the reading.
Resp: **11:35**
